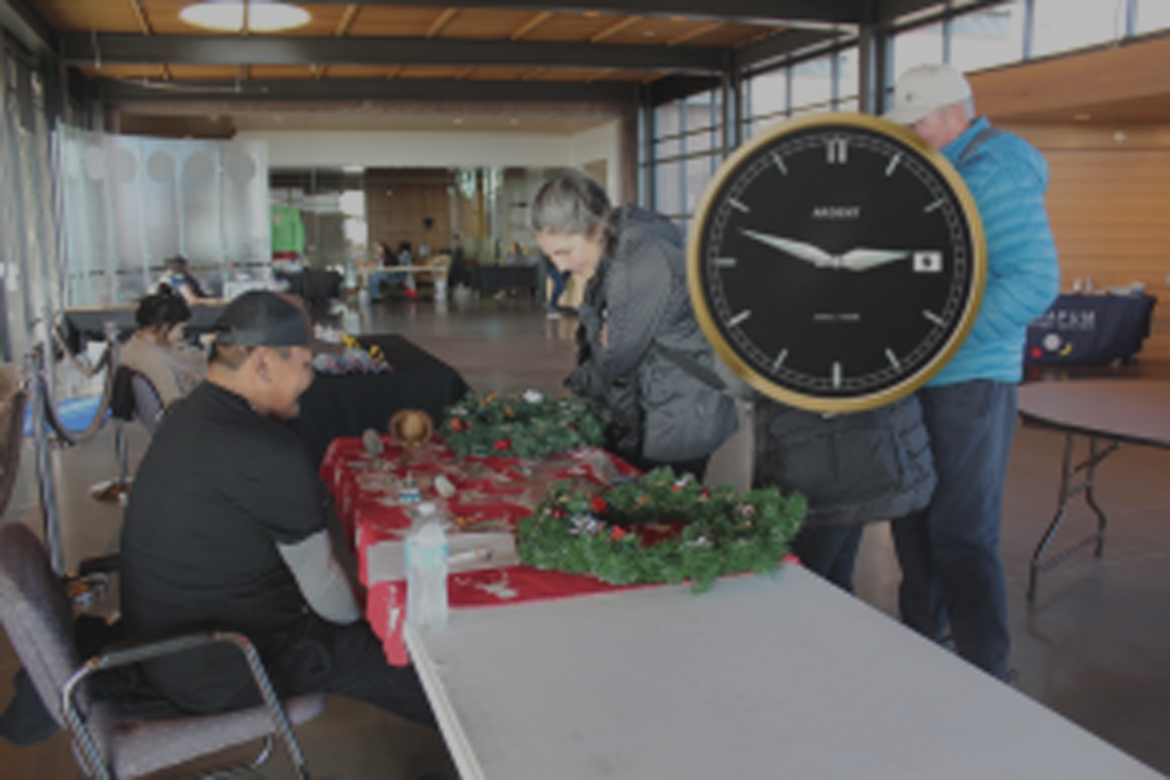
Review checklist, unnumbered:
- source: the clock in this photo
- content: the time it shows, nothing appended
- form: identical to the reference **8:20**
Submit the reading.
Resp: **2:48**
